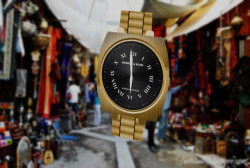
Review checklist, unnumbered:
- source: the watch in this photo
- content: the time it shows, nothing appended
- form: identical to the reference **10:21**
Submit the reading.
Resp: **5:59**
